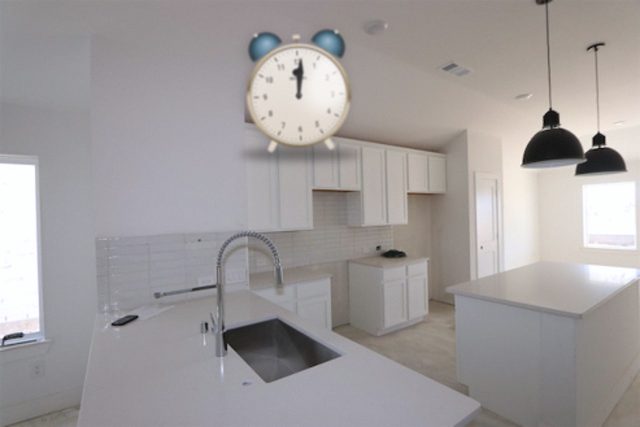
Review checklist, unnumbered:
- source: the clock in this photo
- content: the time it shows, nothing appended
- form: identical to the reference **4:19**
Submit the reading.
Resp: **12:01**
